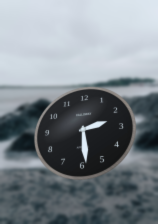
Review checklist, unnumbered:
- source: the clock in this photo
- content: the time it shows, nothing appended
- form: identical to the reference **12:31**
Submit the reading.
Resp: **2:29**
